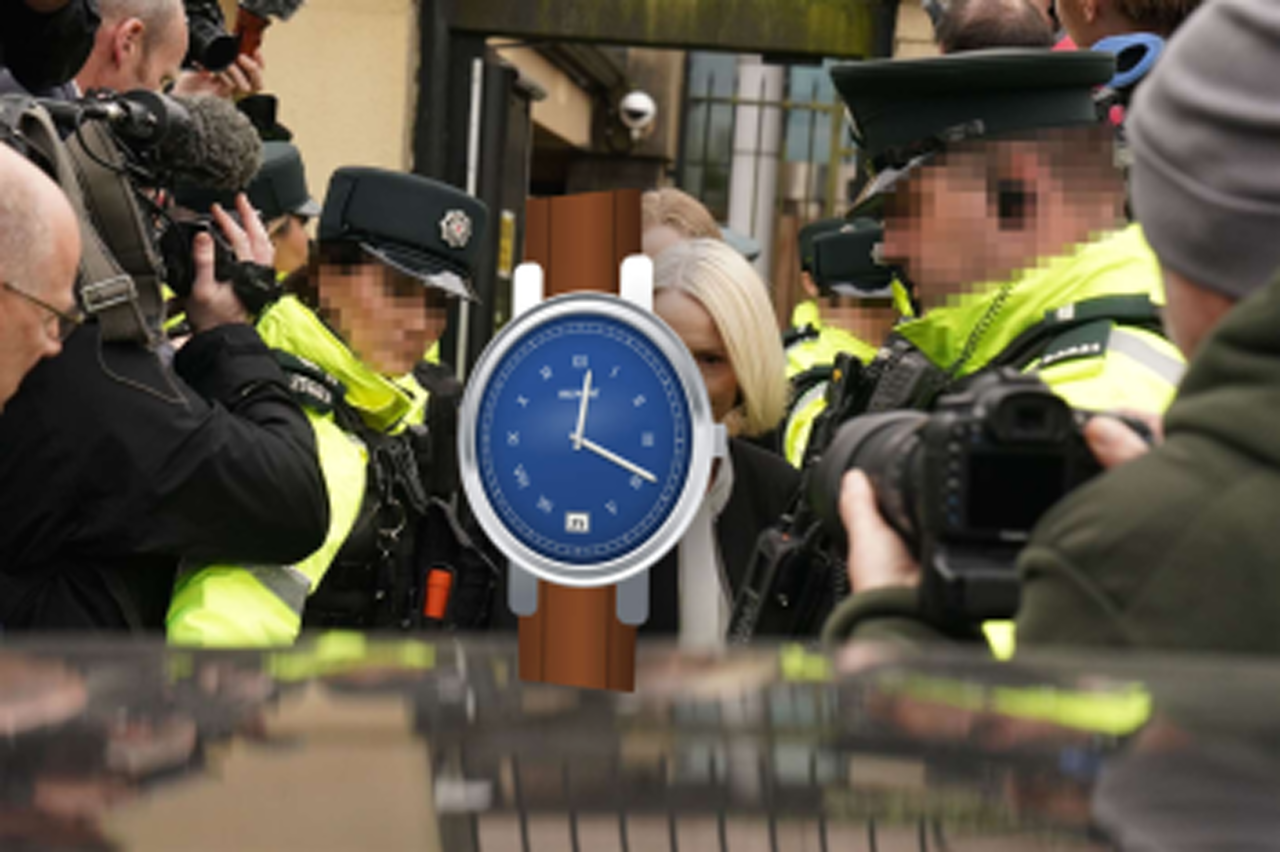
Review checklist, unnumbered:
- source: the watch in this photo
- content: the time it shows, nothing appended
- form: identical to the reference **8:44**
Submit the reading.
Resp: **12:19**
